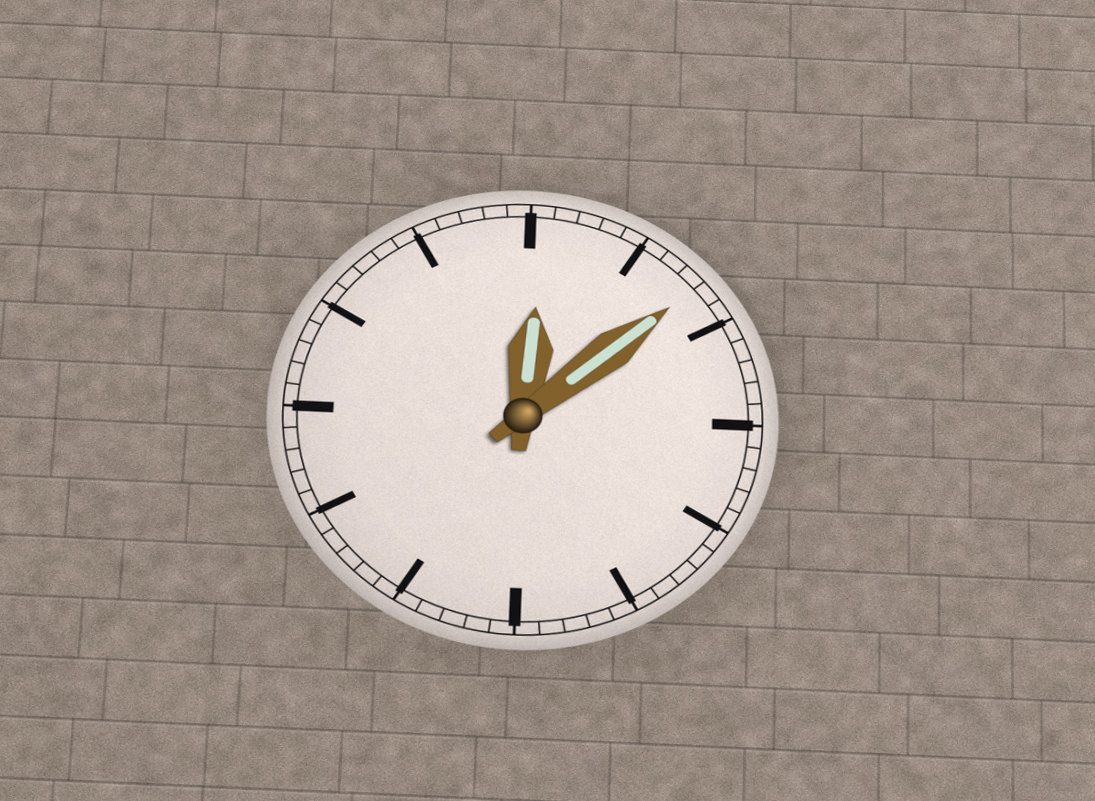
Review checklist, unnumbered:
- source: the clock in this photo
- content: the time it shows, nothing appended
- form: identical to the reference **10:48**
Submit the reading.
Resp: **12:08**
